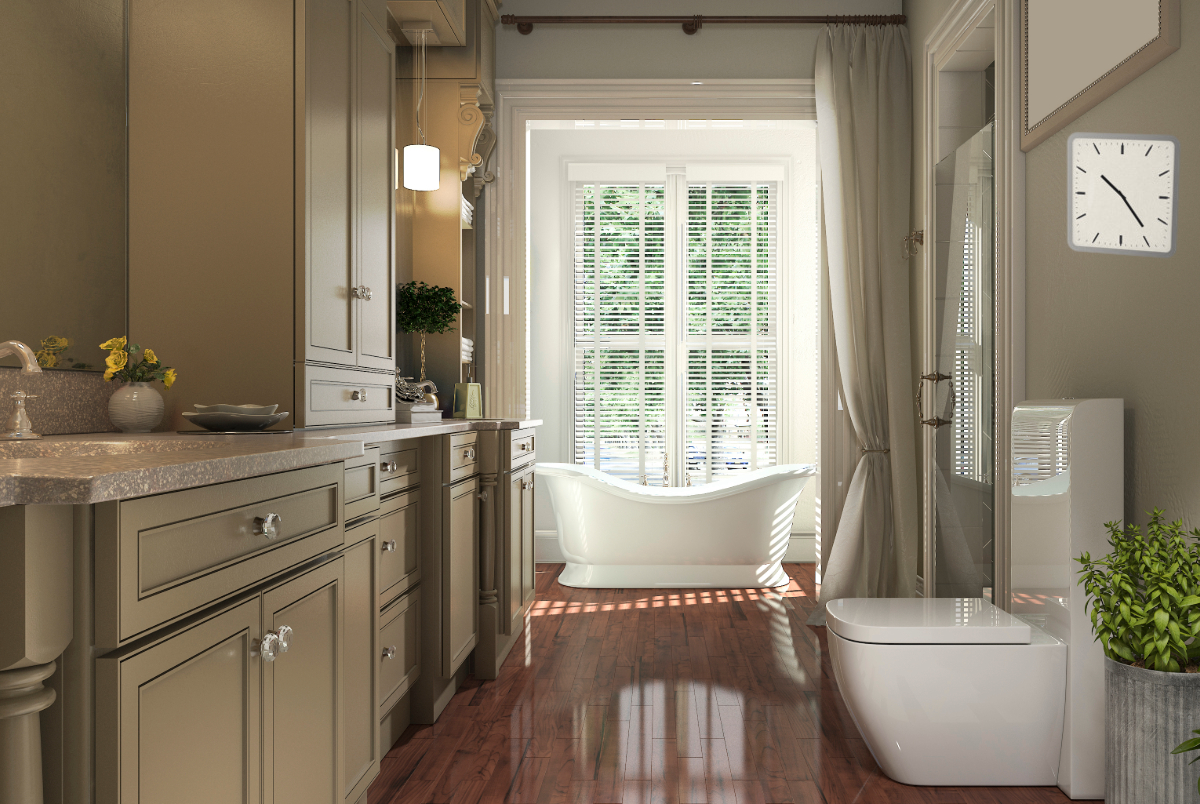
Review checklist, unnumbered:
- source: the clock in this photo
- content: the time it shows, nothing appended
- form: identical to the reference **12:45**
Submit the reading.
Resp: **10:24**
